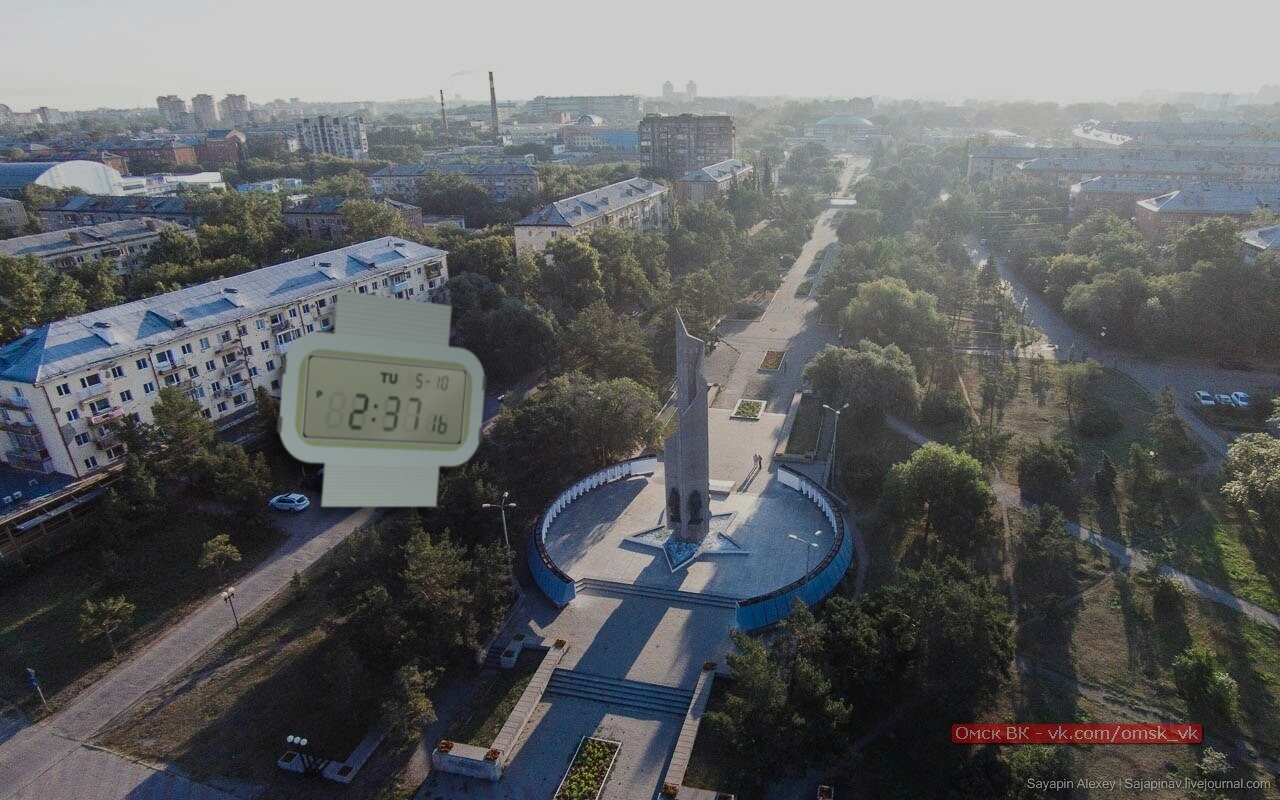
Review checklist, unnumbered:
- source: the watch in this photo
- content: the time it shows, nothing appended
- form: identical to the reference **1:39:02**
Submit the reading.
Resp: **2:37:16**
